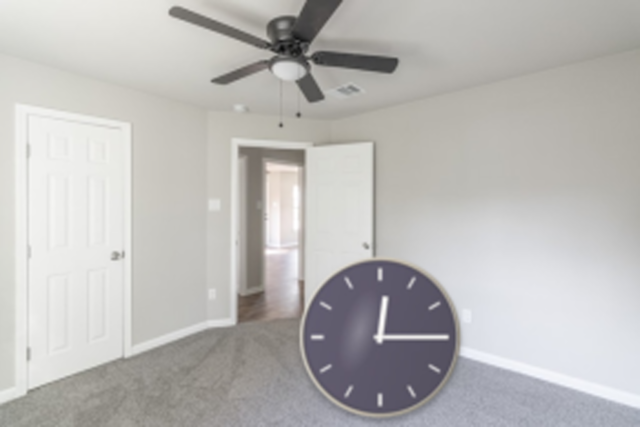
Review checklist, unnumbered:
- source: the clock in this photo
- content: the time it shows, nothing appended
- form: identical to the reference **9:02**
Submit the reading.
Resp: **12:15**
